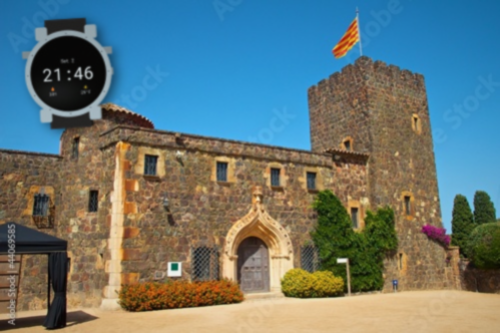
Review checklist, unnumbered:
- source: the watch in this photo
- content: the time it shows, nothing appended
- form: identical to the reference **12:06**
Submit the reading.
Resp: **21:46**
